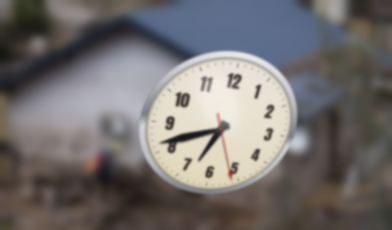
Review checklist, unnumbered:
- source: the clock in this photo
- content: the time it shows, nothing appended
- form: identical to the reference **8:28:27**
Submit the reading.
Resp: **6:41:26**
